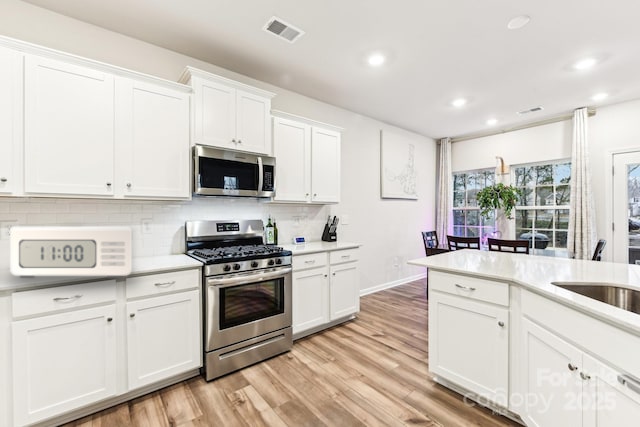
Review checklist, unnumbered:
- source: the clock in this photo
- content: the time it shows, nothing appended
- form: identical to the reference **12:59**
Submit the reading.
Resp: **11:00**
